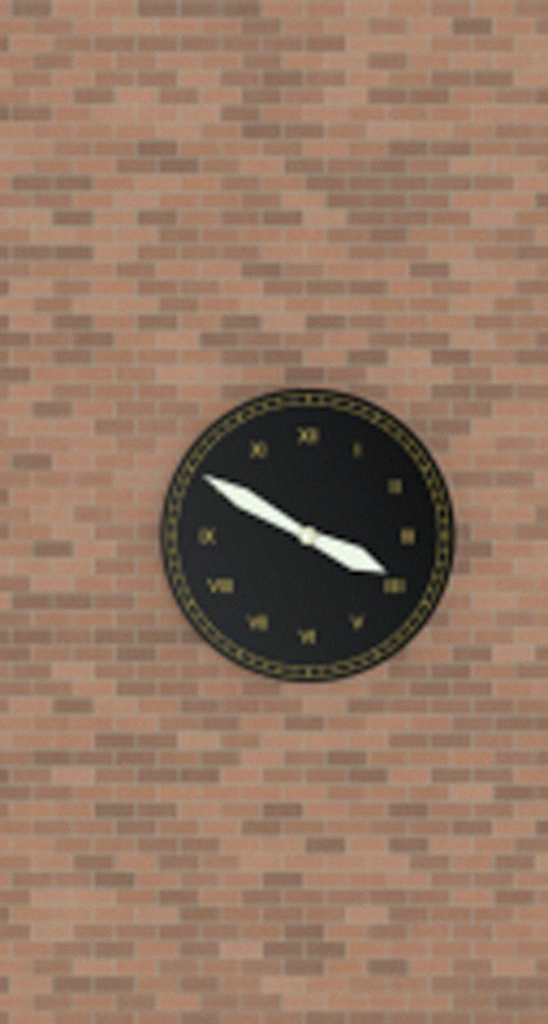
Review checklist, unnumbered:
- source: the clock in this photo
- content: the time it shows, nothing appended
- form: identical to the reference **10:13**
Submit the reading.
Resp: **3:50**
